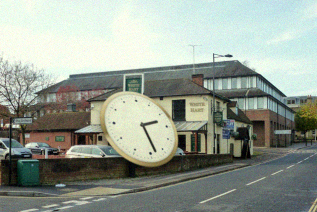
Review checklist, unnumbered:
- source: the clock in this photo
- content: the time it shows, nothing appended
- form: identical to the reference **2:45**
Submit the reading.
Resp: **2:28**
